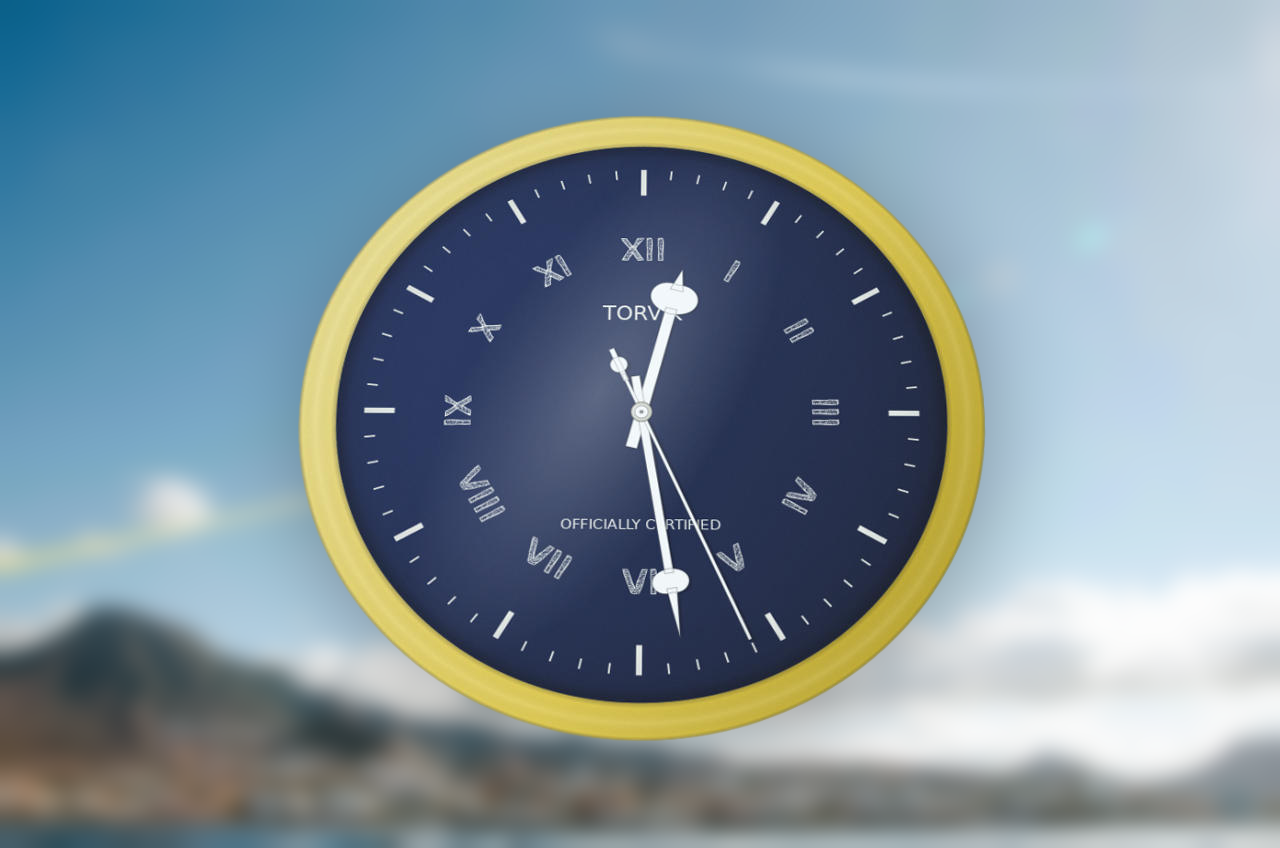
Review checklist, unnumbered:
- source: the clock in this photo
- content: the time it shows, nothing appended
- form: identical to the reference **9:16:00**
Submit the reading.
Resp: **12:28:26**
